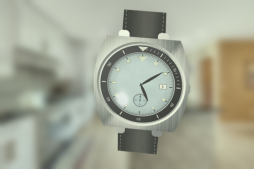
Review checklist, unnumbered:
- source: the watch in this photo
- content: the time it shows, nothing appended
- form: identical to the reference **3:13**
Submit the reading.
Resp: **5:09**
